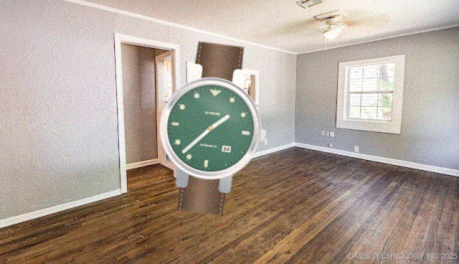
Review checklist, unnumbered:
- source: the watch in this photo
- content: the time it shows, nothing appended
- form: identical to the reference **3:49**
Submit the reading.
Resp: **1:37**
